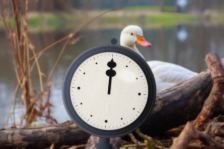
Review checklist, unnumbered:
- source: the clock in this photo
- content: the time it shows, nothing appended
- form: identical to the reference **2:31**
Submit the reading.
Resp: **12:00**
